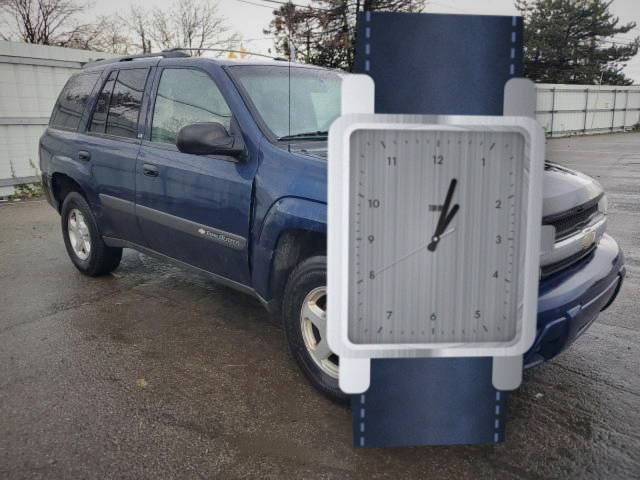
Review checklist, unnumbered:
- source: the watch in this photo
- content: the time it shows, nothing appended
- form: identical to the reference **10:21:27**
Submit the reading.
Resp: **1:02:40**
